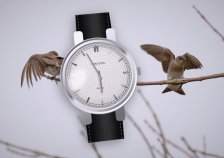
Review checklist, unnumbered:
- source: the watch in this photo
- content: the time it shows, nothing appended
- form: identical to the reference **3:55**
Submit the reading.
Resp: **5:56**
